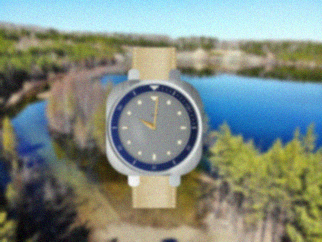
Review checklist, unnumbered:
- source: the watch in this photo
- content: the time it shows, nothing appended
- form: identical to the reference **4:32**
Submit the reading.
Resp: **10:01**
